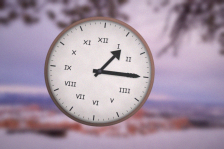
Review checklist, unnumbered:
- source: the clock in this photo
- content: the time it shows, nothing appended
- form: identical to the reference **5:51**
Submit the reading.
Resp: **1:15**
